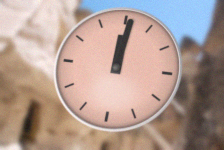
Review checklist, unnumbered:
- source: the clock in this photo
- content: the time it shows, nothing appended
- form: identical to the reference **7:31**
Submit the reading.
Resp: **12:01**
